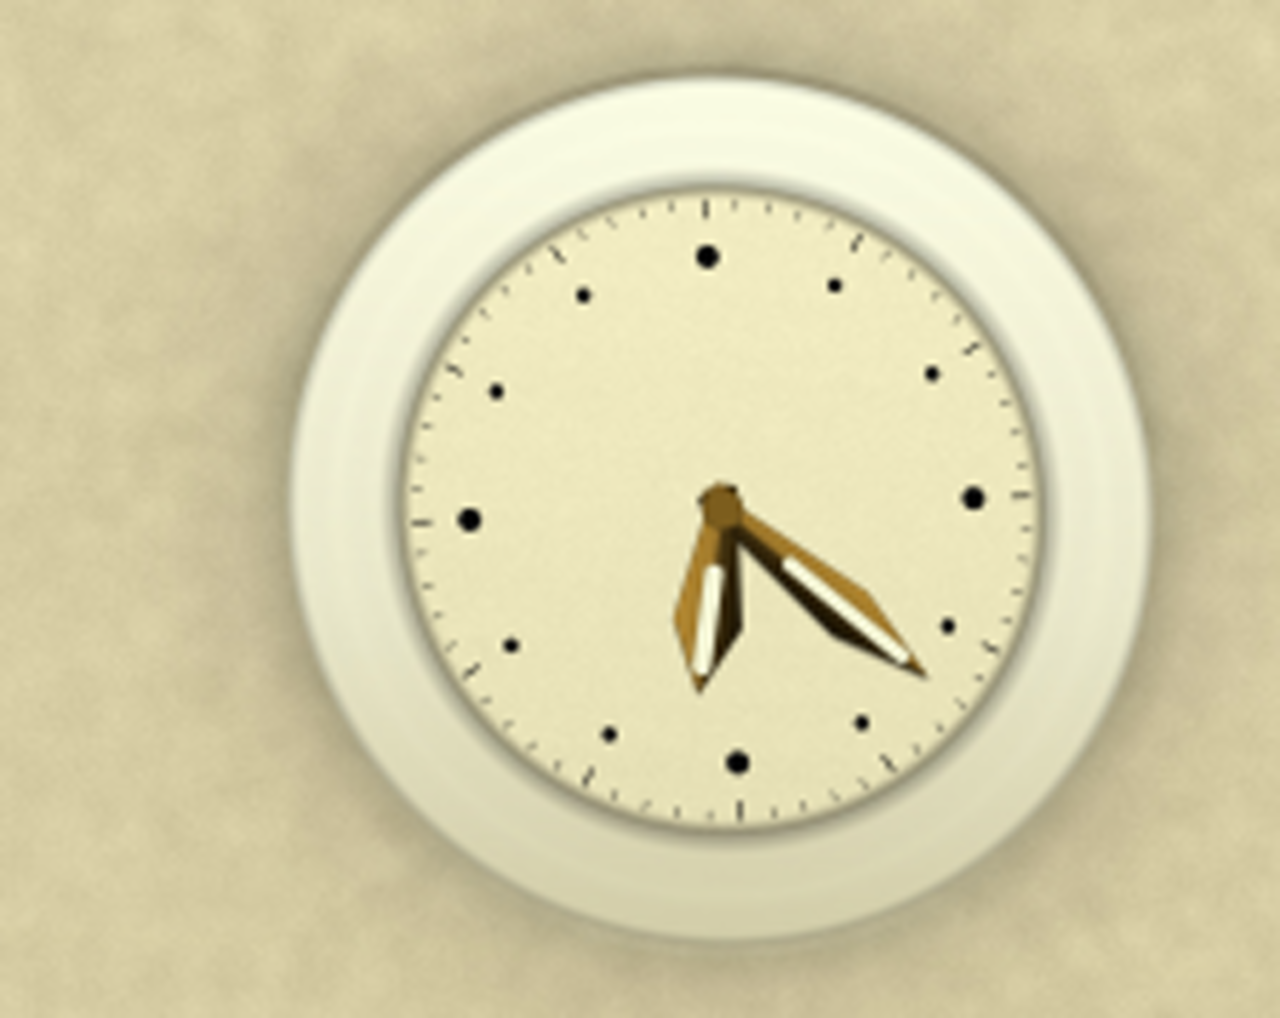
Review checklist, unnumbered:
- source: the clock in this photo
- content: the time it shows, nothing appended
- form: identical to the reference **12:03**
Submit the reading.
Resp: **6:22**
